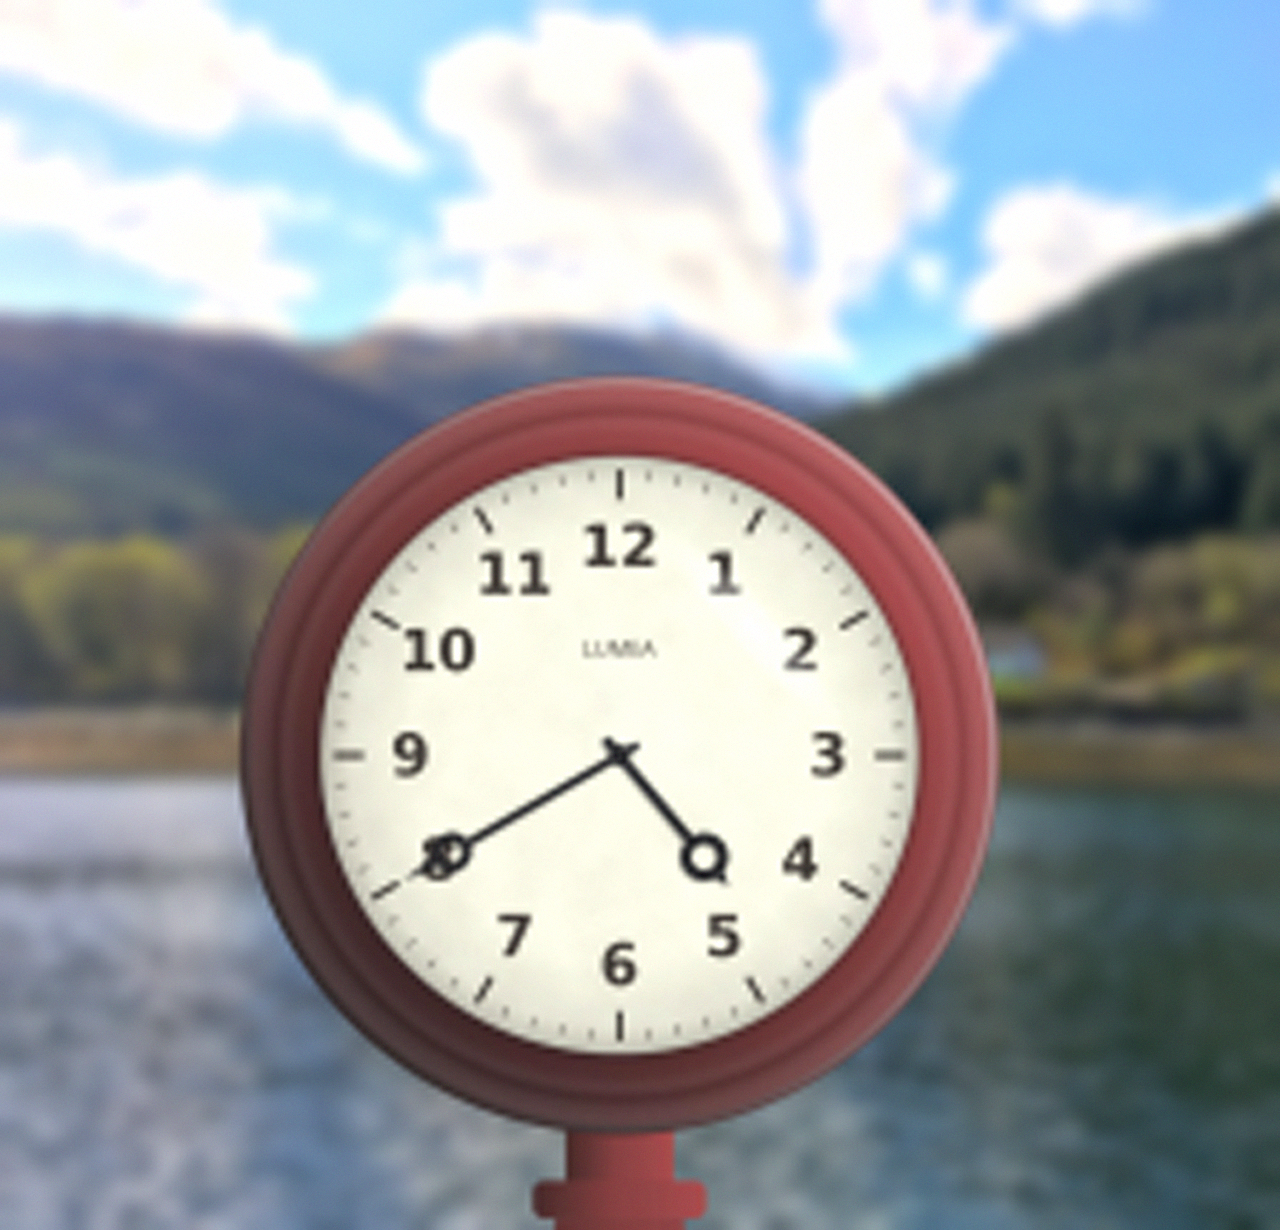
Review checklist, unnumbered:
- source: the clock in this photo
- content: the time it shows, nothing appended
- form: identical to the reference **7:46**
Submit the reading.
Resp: **4:40**
